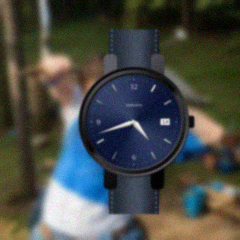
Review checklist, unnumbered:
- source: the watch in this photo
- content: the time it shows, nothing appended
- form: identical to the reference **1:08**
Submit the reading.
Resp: **4:42**
